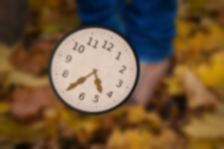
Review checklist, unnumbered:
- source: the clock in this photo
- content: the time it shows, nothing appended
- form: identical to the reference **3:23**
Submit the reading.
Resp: **4:35**
